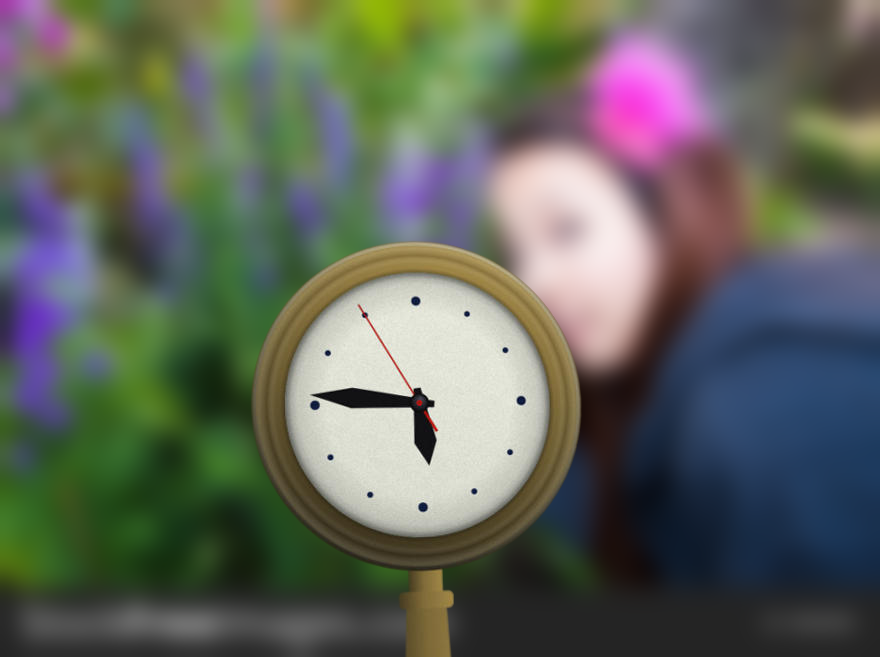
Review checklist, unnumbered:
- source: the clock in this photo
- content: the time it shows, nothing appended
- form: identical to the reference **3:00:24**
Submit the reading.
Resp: **5:45:55**
